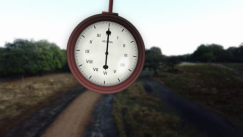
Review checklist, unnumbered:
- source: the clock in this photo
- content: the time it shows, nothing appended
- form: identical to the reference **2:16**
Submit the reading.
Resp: **6:00**
